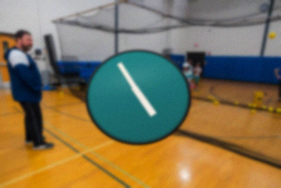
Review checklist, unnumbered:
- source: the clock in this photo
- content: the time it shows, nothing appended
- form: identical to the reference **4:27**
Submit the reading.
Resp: **4:55**
